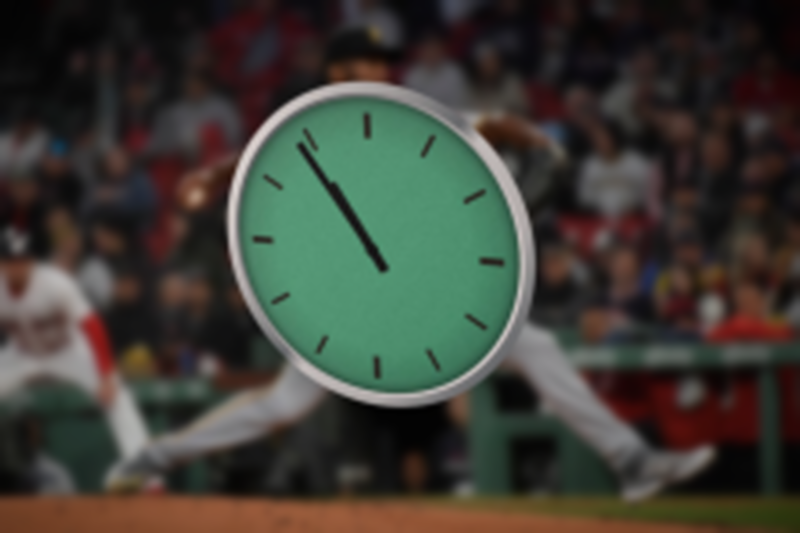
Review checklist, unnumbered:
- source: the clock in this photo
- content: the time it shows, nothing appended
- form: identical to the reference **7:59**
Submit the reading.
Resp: **10:54**
